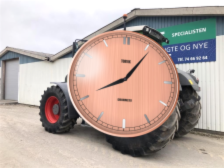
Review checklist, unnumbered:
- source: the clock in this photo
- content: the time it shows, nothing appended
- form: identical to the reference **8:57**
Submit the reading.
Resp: **8:06**
